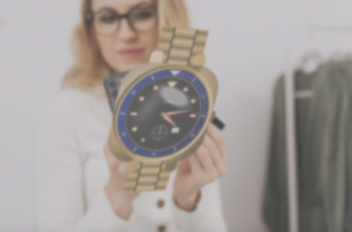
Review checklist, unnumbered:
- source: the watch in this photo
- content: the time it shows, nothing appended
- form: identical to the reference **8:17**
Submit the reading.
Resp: **4:13**
